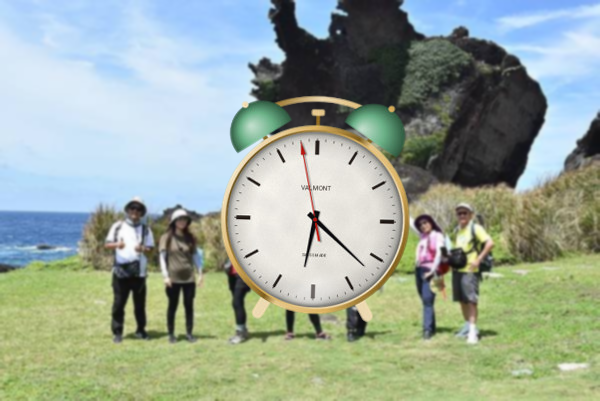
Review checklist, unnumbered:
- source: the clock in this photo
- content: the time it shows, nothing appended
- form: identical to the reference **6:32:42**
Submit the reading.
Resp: **6:21:58**
